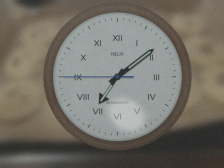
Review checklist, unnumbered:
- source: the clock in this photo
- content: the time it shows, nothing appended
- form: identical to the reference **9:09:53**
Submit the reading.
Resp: **7:08:45**
